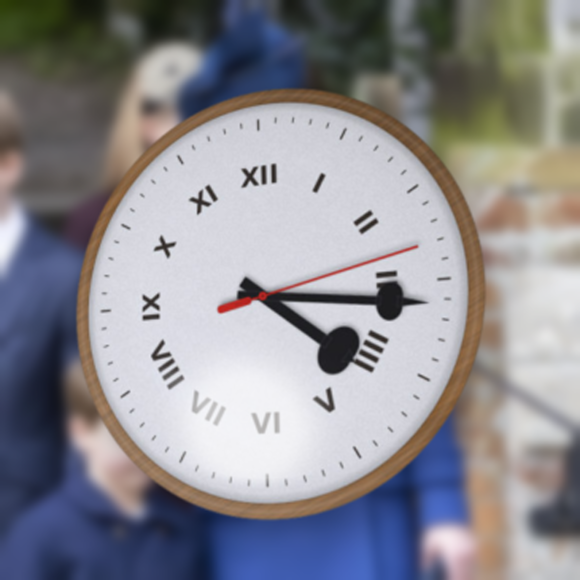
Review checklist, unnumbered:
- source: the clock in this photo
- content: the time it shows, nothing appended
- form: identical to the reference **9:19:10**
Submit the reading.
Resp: **4:16:13**
